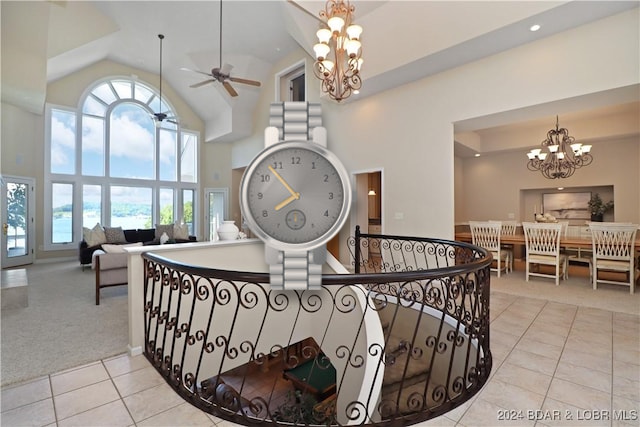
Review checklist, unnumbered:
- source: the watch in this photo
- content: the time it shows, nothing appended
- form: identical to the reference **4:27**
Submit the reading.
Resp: **7:53**
